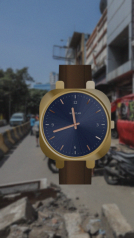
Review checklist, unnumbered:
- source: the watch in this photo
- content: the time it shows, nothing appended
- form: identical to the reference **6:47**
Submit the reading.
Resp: **11:42**
